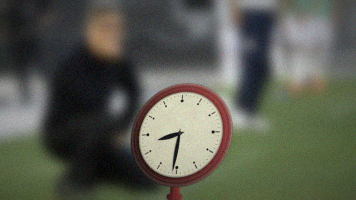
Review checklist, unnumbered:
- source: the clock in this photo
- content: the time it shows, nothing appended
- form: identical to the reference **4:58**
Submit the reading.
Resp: **8:31**
